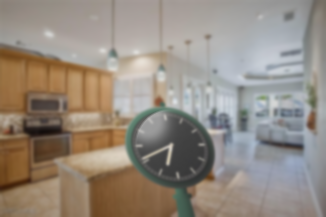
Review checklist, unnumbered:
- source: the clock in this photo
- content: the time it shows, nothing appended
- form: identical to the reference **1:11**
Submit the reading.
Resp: **6:41**
